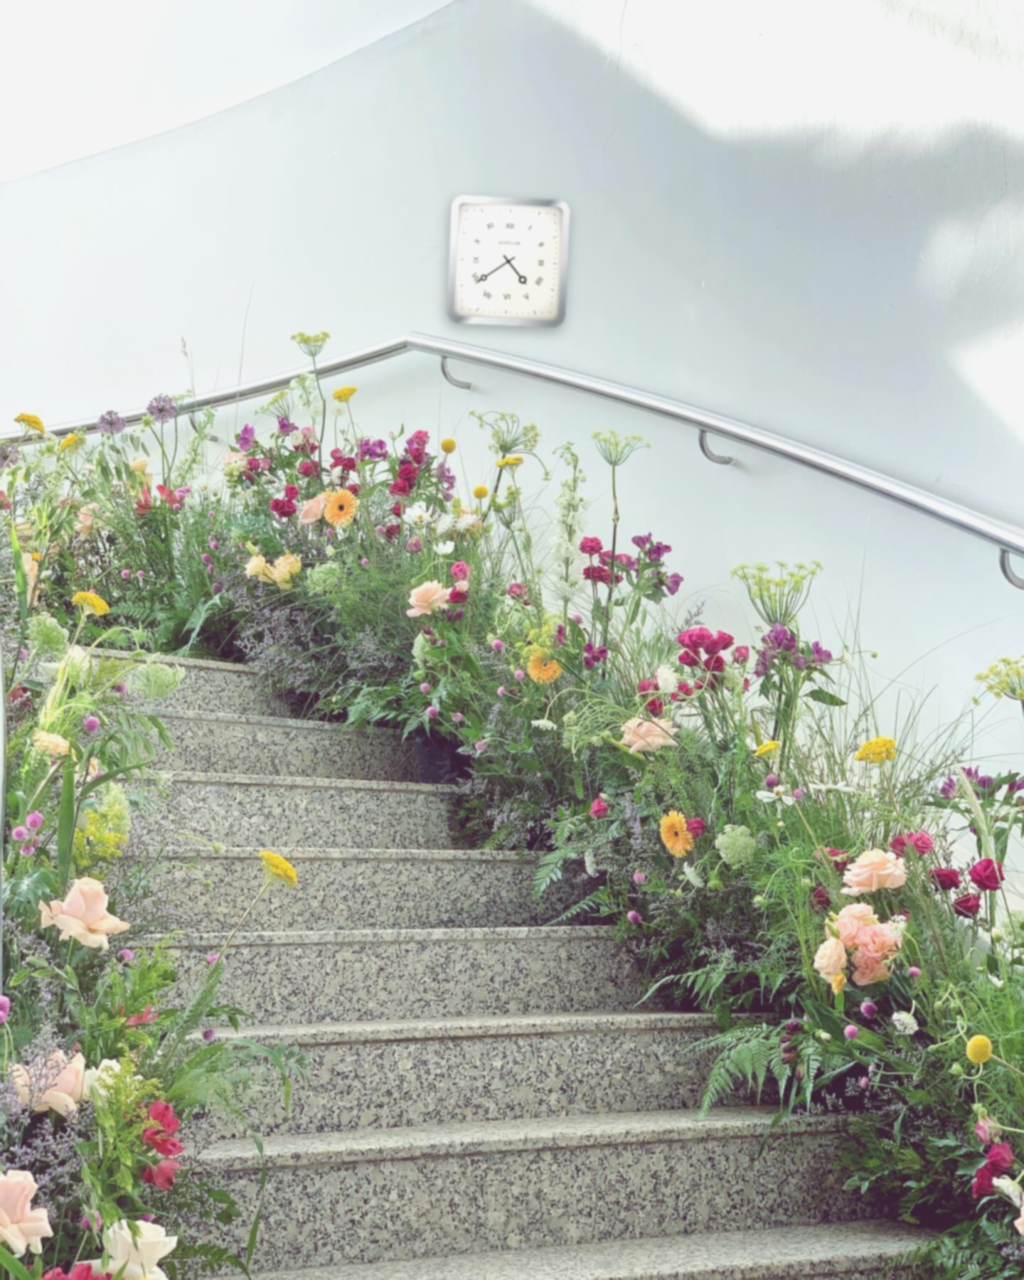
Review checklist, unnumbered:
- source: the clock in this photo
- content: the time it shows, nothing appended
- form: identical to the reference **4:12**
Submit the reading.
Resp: **4:39**
